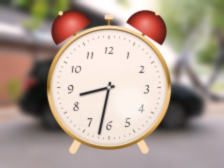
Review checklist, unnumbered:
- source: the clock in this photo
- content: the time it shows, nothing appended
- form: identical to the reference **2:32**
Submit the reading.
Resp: **8:32**
